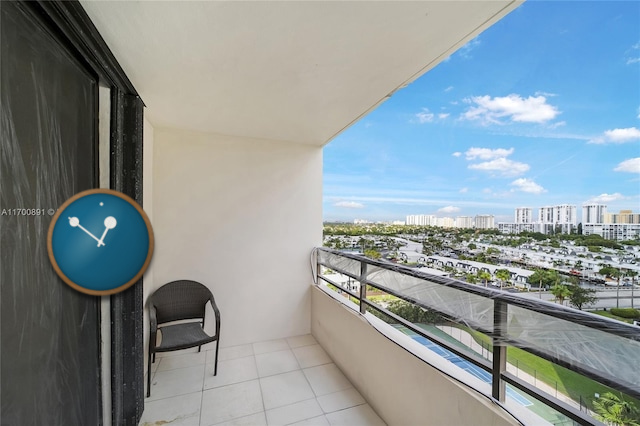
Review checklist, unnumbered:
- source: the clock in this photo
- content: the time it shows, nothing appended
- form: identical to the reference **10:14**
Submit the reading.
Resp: **12:51**
